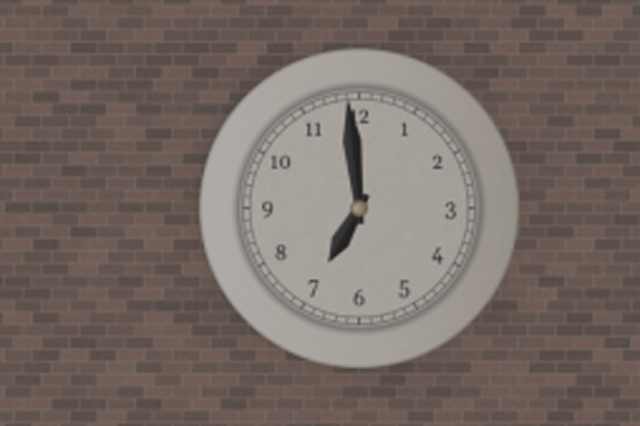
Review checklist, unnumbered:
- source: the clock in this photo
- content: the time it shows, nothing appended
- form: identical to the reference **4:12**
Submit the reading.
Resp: **6:59**
